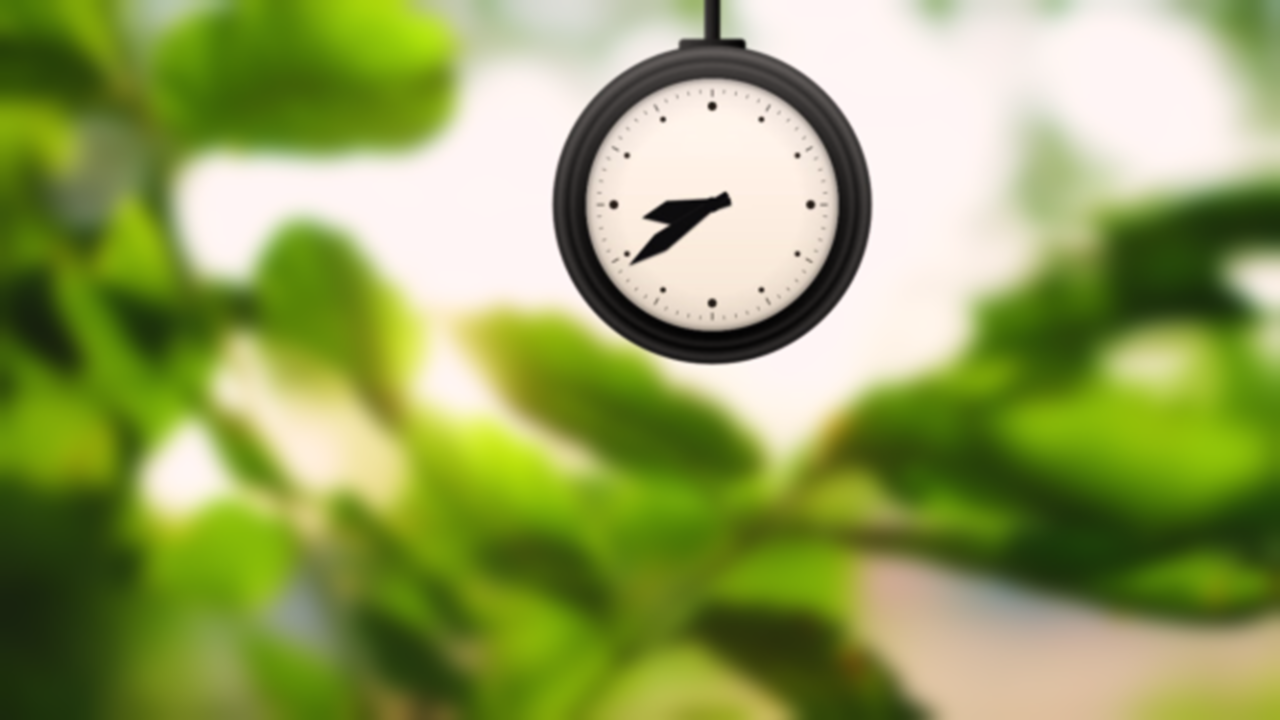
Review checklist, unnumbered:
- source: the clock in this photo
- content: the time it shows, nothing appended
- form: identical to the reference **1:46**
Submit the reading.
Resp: **8:39**
